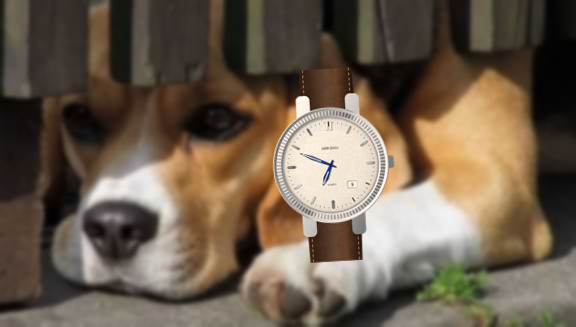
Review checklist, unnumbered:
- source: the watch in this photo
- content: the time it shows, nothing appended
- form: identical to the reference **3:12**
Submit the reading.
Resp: **6:49**
